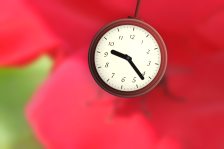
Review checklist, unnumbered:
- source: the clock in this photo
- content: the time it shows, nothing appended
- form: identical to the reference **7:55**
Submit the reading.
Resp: **9:22**
